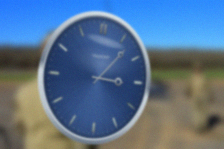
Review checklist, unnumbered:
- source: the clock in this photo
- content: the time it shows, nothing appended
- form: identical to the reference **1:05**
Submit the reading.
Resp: **3:07**
